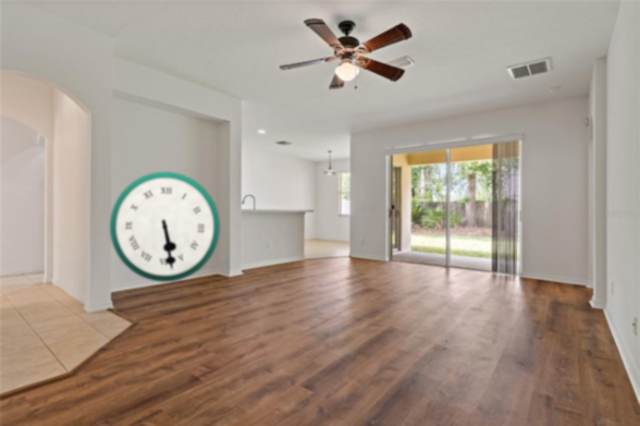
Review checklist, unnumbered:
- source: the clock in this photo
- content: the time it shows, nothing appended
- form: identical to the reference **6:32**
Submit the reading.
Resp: **5:28**
